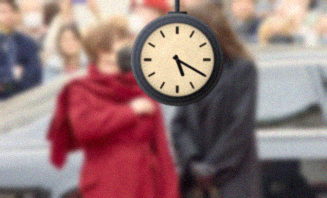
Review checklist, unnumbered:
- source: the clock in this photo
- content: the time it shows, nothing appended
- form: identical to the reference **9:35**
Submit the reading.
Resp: **5:20**
